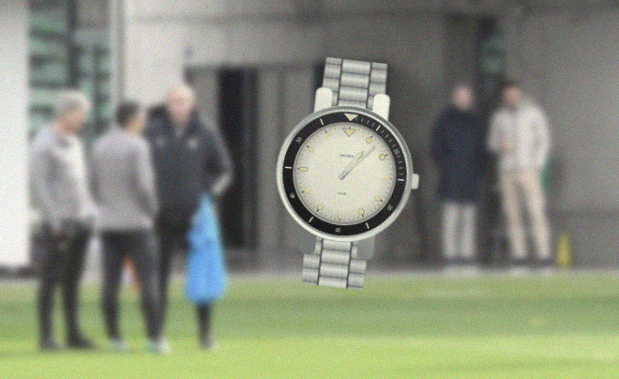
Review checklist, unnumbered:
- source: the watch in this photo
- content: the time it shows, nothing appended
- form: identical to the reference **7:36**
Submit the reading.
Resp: **1:07**
